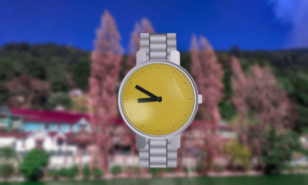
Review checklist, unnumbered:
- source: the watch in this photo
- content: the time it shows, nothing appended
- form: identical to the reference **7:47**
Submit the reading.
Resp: **8:50**
